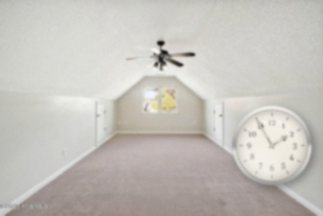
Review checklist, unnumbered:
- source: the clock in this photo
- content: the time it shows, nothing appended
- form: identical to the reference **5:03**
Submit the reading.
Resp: **1:55**
